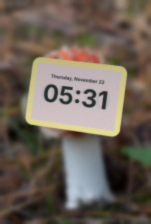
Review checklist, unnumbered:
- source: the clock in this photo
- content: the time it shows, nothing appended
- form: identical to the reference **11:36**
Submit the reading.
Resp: **5:31**
